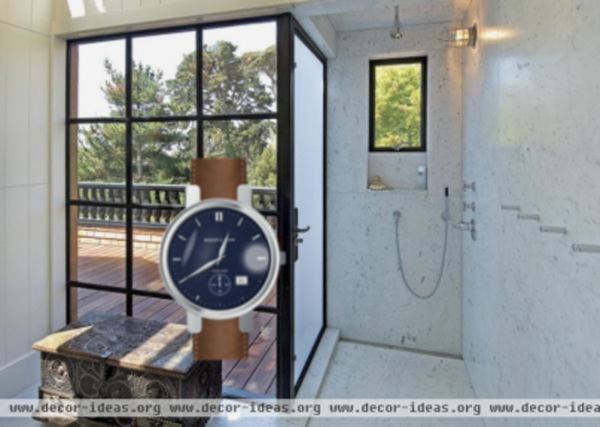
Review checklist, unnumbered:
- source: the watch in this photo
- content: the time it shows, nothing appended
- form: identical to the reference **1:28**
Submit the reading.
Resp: **12:40**
